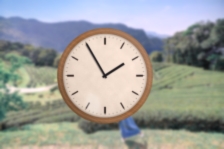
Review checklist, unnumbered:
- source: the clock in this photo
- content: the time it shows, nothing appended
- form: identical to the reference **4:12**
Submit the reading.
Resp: **1:55**
